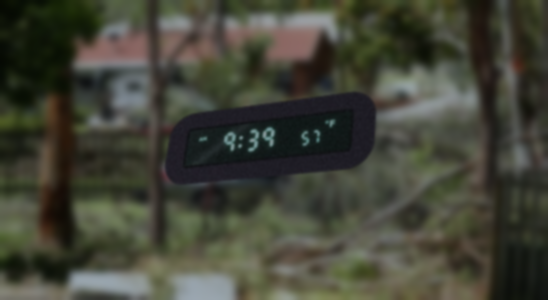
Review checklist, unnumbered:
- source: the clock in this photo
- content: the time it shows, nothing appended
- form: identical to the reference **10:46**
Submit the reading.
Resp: **9:39**
